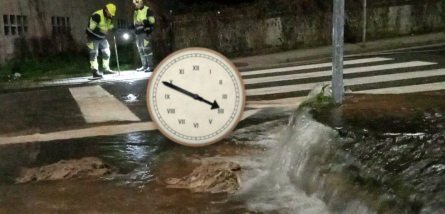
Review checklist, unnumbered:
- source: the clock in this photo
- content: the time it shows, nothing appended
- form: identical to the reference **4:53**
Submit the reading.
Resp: **3:49**
